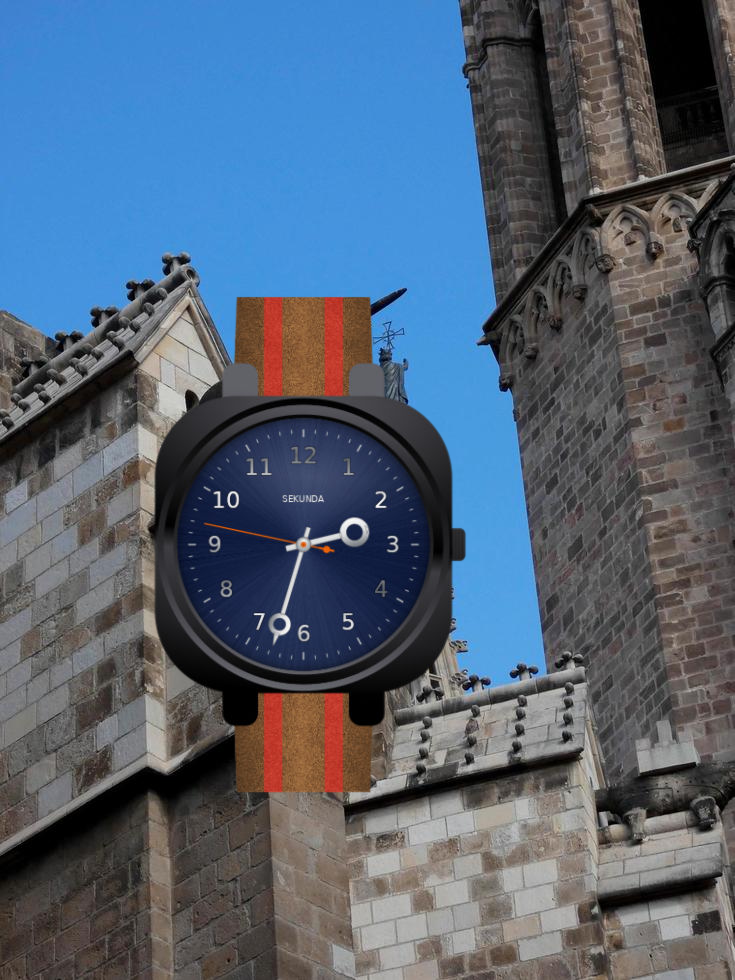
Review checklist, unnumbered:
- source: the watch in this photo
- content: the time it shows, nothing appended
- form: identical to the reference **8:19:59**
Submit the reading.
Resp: **2:32:47**
